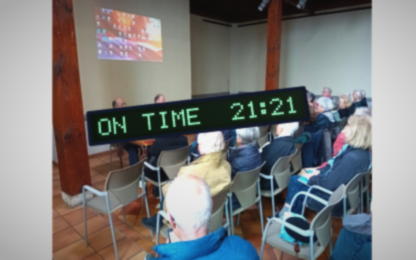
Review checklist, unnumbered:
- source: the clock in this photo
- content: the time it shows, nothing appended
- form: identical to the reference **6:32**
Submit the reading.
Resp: **21:21**
